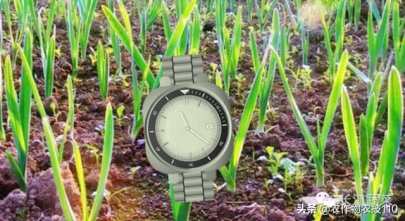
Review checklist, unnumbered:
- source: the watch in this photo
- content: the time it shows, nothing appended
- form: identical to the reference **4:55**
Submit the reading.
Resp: **11:22**
